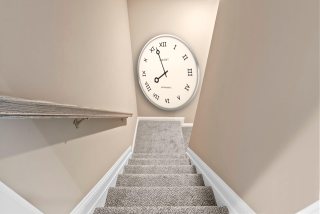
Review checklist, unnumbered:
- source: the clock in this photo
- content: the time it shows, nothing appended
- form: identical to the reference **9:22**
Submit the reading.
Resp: **7:57**
